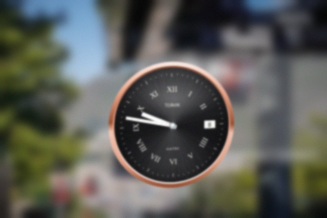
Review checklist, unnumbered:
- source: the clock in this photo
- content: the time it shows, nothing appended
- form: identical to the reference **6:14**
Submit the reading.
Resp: **9:47**
